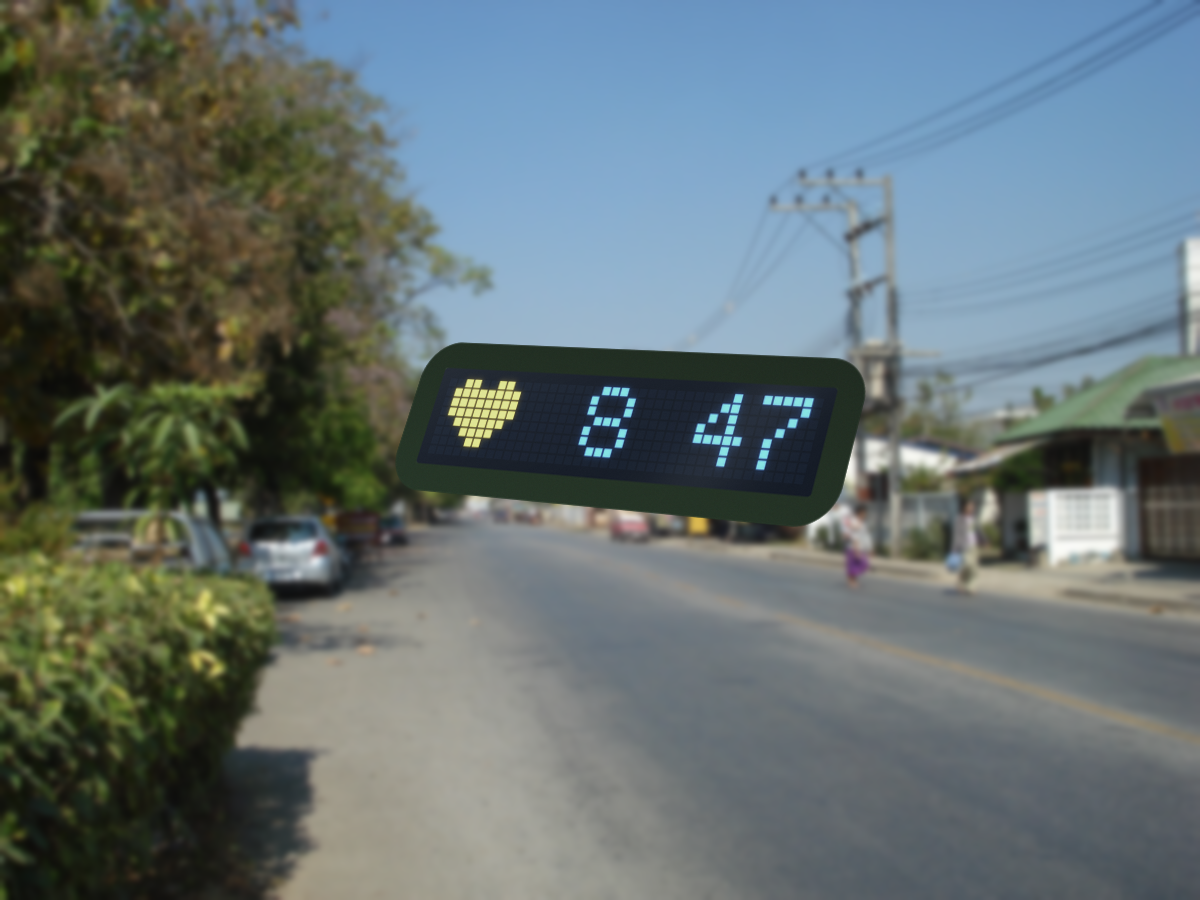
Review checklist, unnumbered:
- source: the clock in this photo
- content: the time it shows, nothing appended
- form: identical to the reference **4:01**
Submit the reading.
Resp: **8:47**
